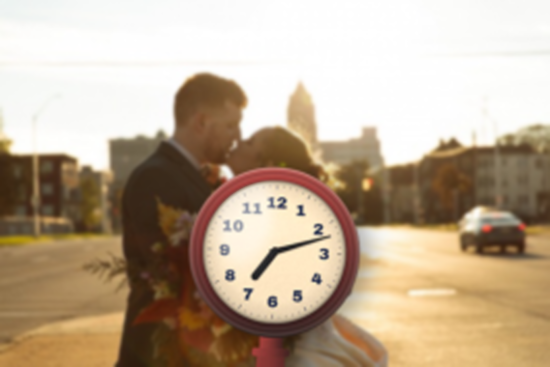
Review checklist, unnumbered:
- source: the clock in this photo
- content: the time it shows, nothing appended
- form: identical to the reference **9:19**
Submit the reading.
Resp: **7:12**
